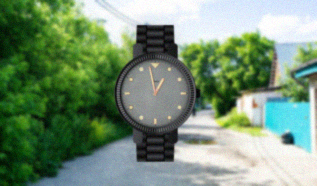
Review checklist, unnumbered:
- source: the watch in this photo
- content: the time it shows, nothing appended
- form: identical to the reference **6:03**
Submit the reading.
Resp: **12:58**
